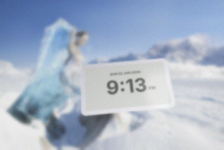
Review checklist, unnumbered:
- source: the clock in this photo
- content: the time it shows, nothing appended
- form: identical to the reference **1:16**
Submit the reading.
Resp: **9:13**
